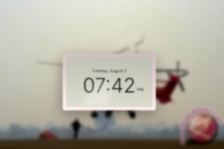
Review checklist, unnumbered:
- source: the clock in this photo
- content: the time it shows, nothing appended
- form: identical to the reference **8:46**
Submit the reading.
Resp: **7:42**
